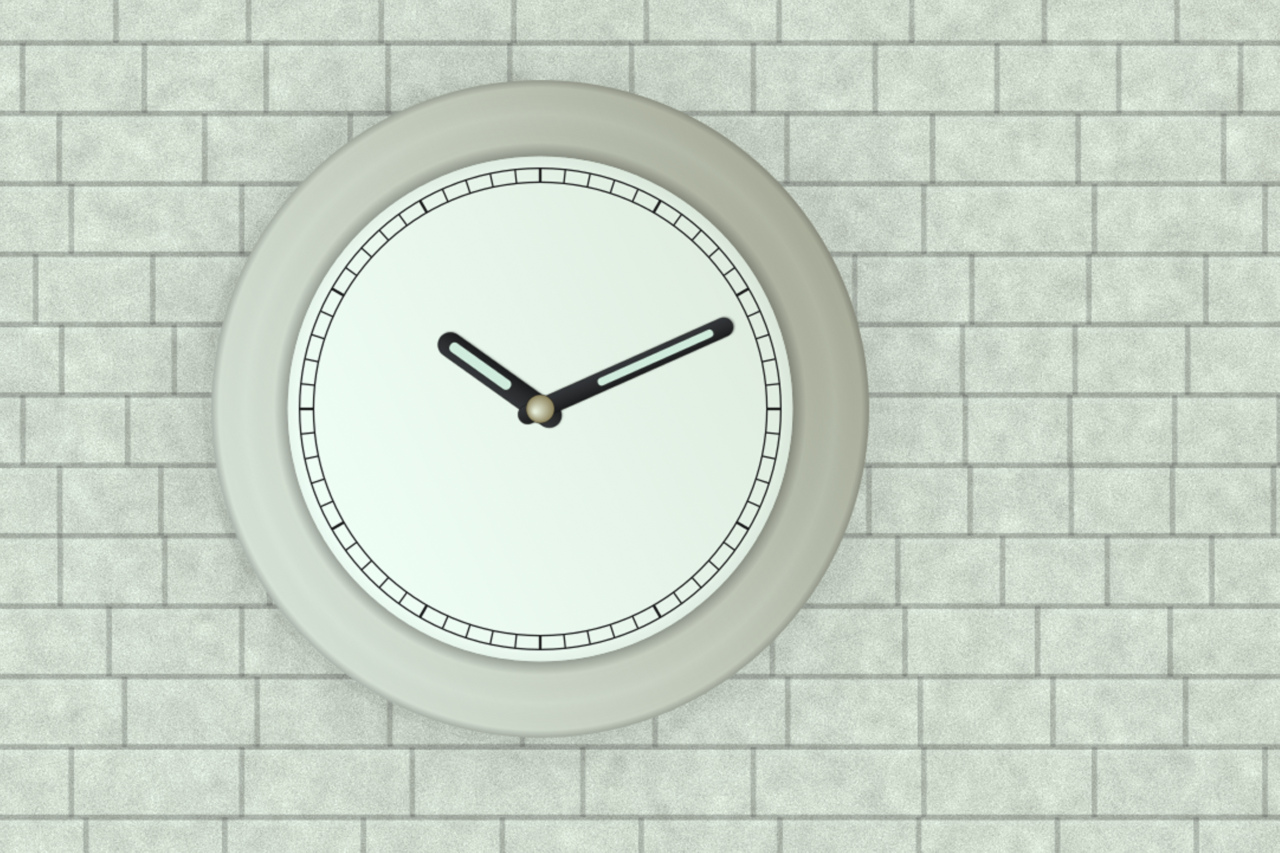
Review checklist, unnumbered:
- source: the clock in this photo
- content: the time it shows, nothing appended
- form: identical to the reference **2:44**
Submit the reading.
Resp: **10:11**
